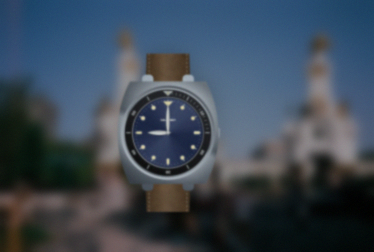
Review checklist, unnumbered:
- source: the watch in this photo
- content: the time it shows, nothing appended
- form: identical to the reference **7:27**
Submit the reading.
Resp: **9:00**
